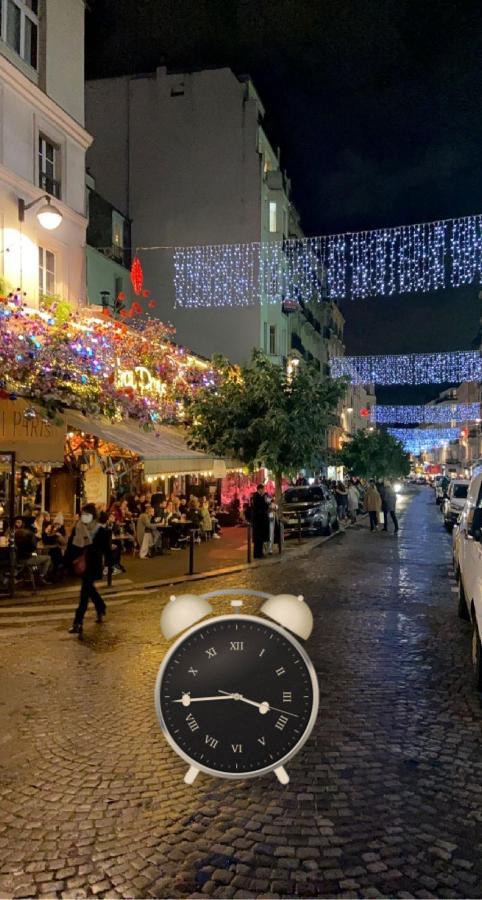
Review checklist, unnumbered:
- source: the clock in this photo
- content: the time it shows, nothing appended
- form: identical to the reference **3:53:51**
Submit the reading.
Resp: **3:44:18**
